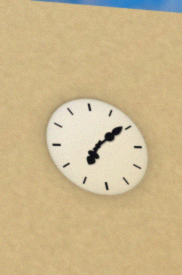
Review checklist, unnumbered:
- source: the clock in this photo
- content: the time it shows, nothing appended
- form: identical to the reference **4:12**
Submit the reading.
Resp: **7:09**
